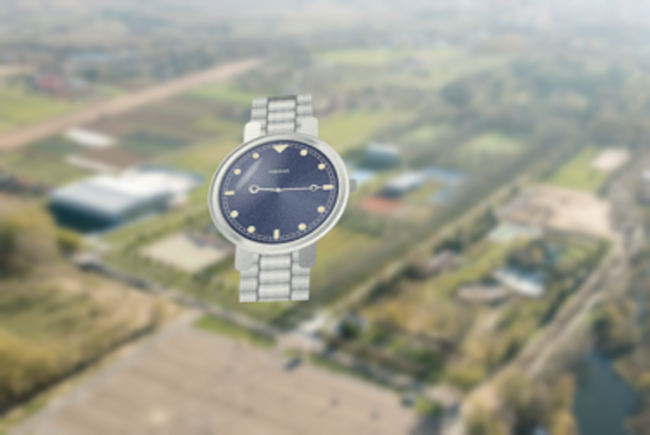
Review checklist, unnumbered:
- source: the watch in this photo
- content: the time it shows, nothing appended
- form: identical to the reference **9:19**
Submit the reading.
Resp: **9:15**
